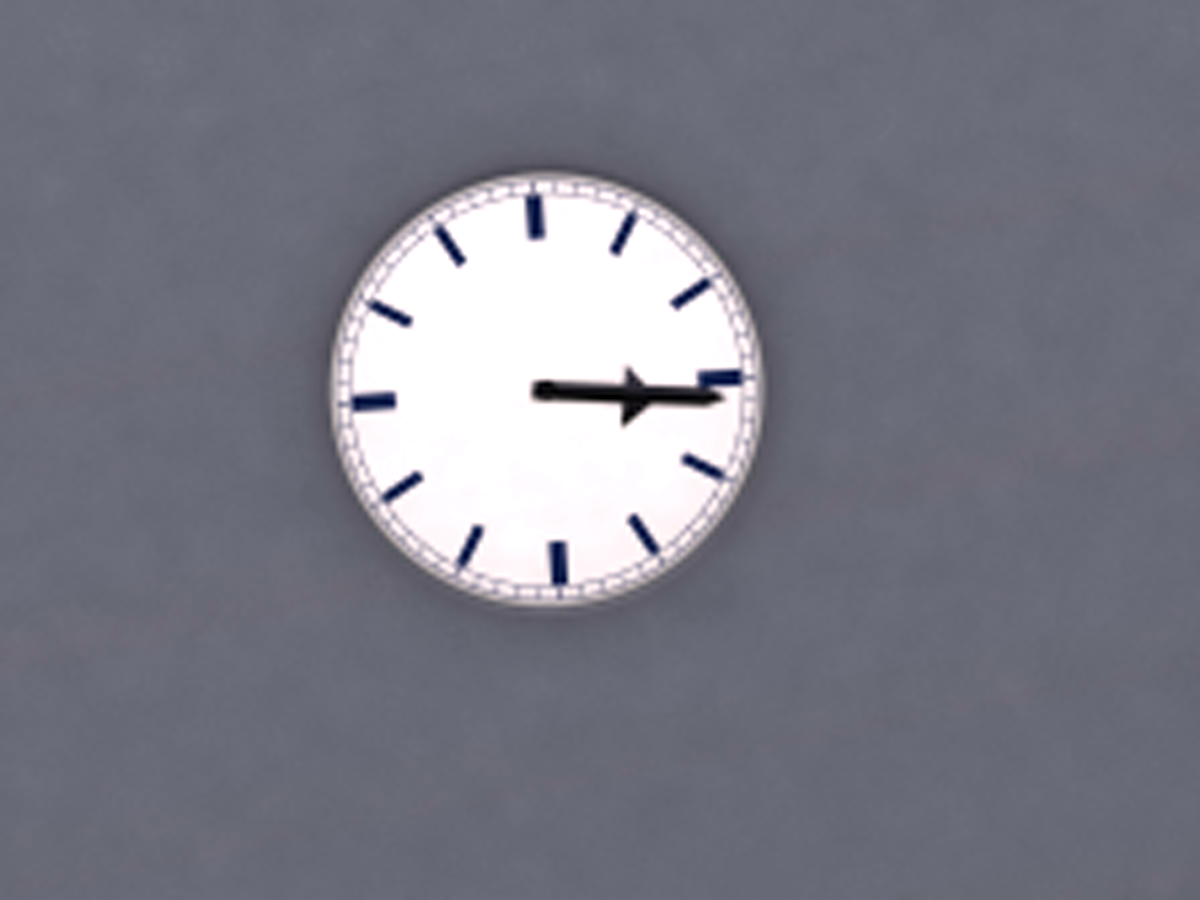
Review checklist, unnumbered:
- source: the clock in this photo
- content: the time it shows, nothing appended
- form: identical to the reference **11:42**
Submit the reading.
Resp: **3:16**
